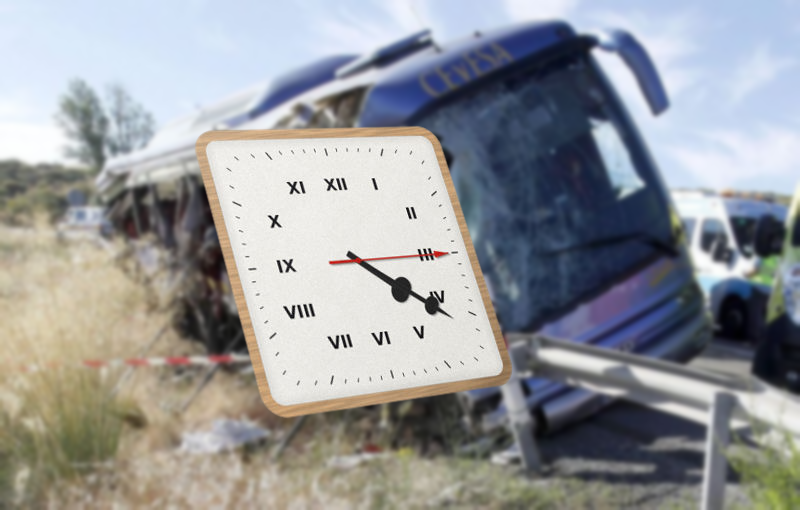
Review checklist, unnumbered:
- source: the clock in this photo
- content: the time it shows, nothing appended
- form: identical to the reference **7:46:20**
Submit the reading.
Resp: **4:21:15**
